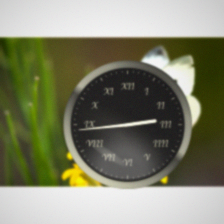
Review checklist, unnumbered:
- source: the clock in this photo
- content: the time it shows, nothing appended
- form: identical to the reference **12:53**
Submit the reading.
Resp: **2:44**
